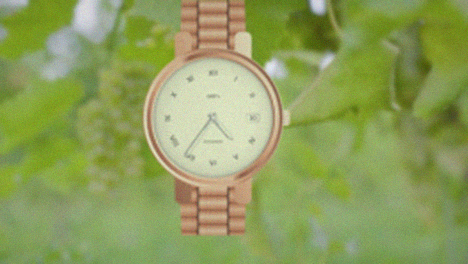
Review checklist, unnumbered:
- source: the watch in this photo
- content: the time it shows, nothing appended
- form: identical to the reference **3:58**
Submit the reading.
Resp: **4:36**
